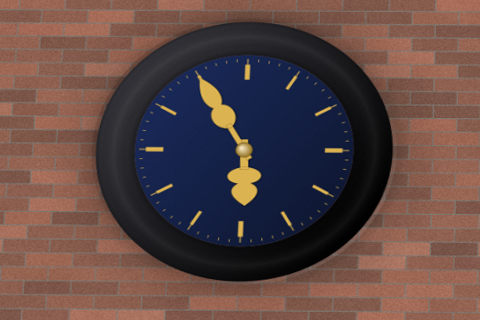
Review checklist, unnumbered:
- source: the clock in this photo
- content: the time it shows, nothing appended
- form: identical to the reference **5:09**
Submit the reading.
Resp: **5:55**
